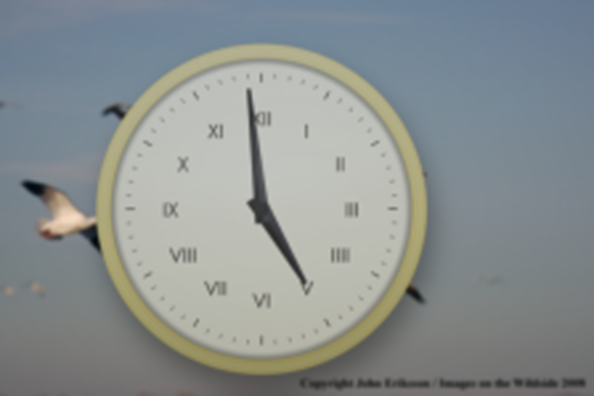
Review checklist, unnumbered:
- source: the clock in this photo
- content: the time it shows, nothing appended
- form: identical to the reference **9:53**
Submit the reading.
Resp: **4:59**
